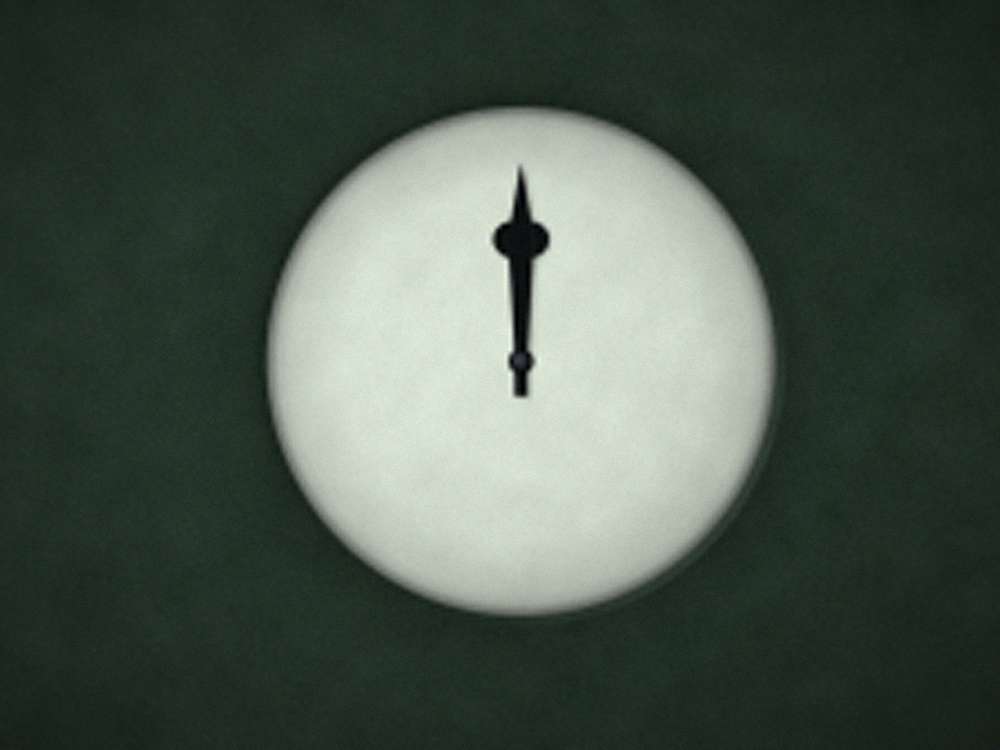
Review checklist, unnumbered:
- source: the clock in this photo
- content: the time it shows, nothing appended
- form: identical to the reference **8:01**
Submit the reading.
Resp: **12:00**
